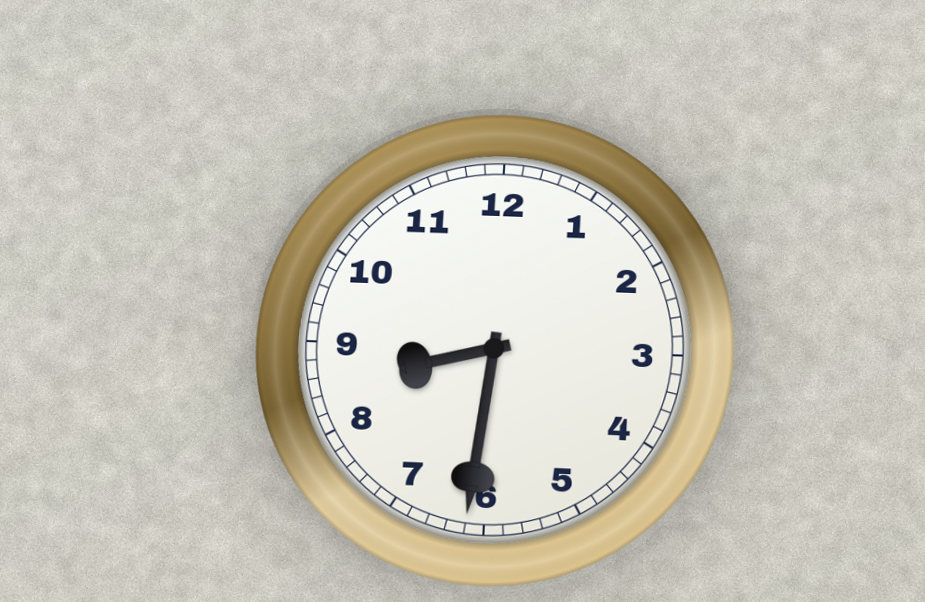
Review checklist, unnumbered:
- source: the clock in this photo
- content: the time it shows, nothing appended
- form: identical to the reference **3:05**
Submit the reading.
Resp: **8:31**
